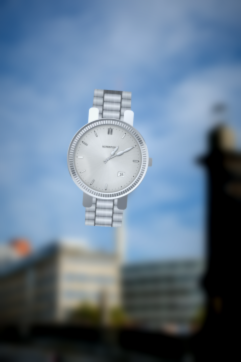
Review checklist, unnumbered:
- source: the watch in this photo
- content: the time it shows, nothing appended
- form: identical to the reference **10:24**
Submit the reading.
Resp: **1:10**
